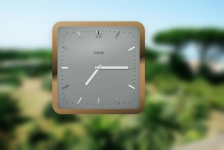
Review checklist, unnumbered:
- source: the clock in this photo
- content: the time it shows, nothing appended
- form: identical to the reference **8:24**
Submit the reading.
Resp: **7:15**
